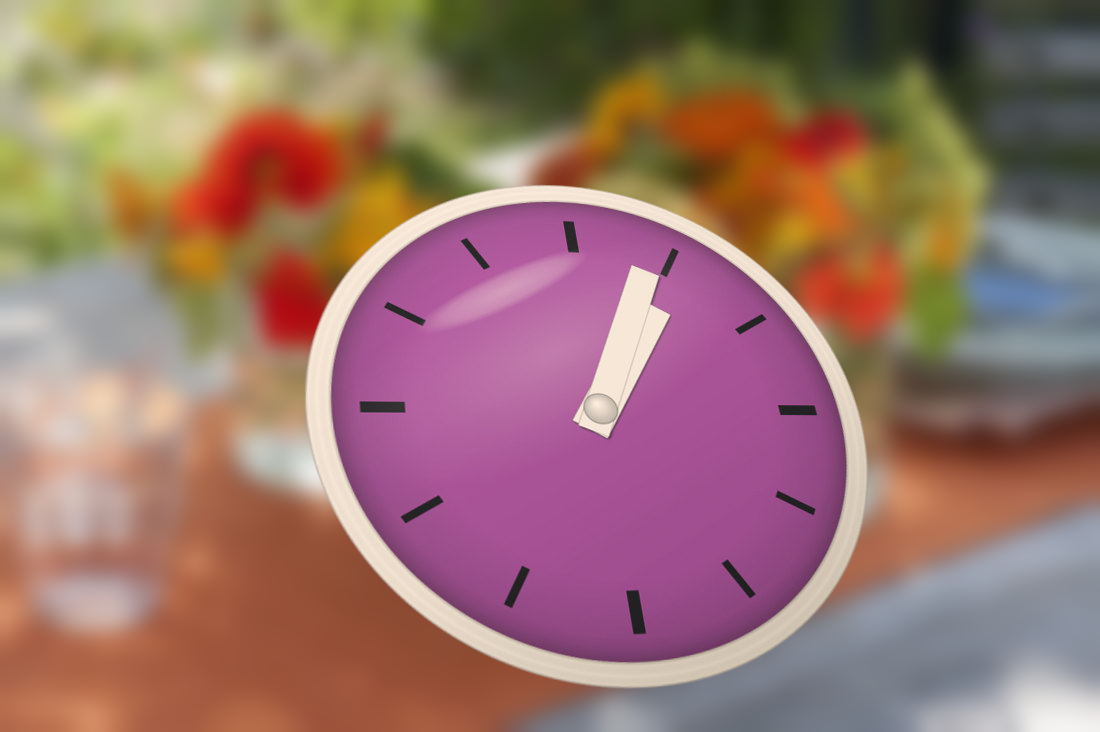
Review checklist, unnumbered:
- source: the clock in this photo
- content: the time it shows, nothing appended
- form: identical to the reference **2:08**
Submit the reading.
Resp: **1:04**
